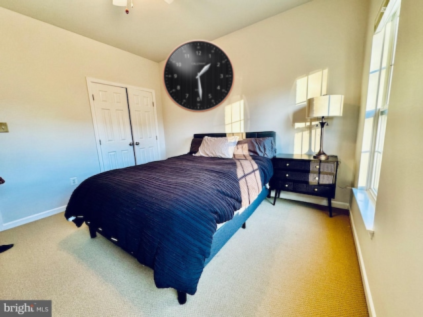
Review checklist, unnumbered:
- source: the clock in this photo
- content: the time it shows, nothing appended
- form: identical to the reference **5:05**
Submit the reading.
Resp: **1:29**
